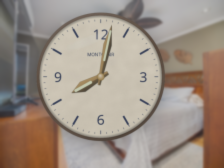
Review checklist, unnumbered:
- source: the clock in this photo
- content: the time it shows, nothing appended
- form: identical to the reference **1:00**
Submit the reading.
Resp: **8:02**
